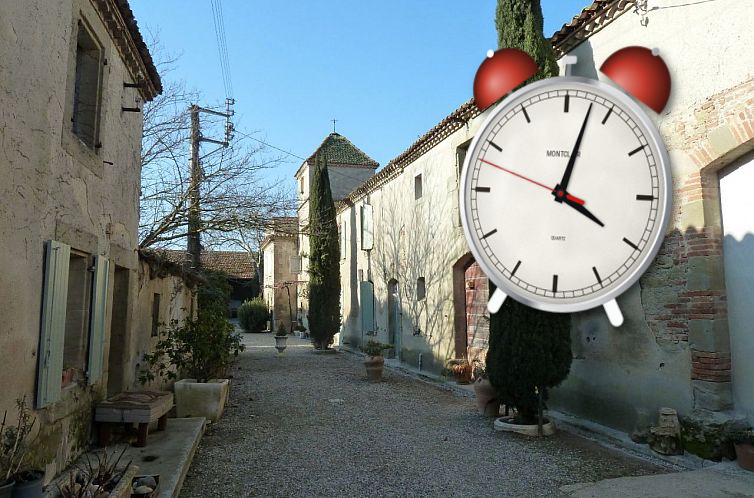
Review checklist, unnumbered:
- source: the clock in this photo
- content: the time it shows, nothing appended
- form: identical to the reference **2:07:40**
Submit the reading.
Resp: **4:02:48**
